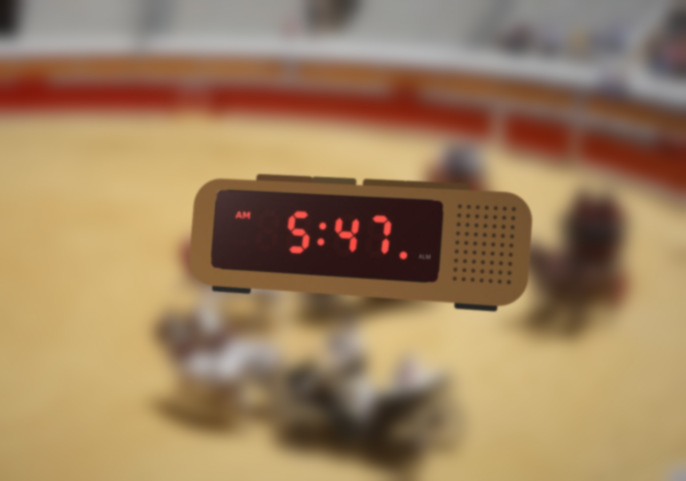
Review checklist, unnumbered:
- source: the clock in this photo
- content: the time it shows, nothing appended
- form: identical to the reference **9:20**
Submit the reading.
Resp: **5:47**
